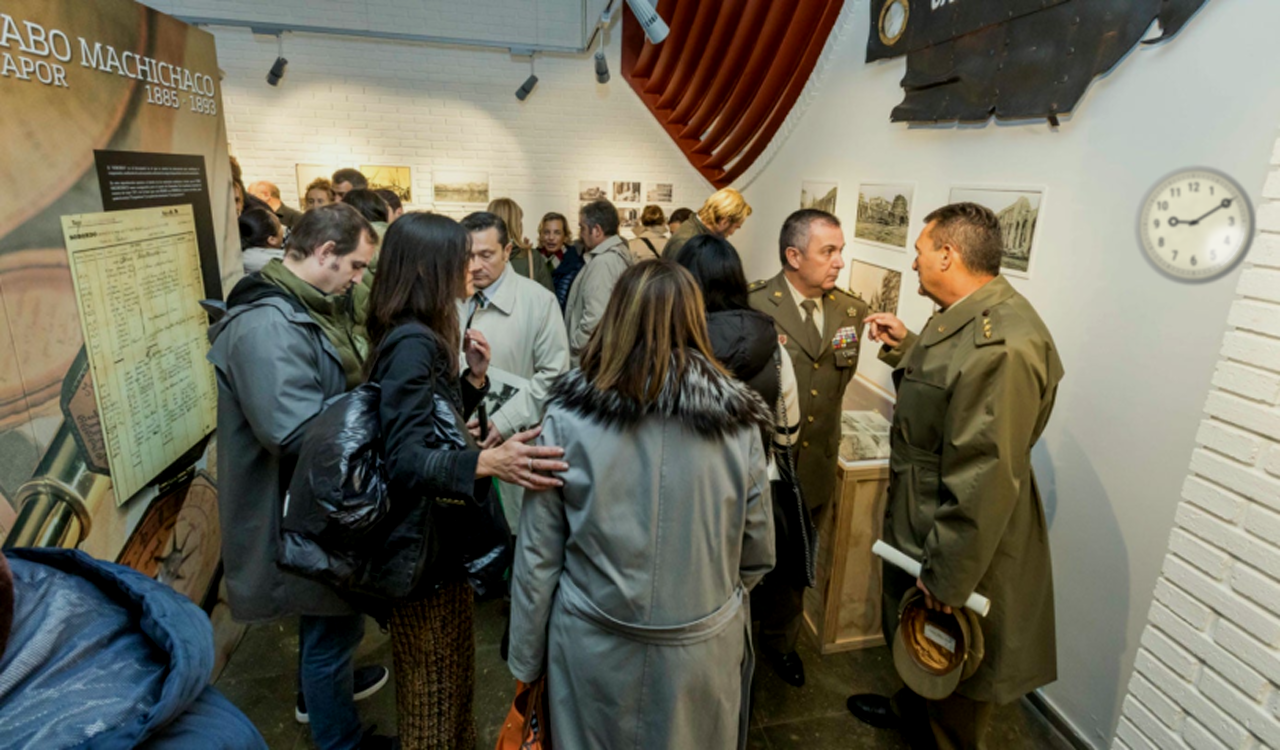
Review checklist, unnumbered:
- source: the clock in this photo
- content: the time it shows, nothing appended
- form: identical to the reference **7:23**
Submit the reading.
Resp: **9:10**
